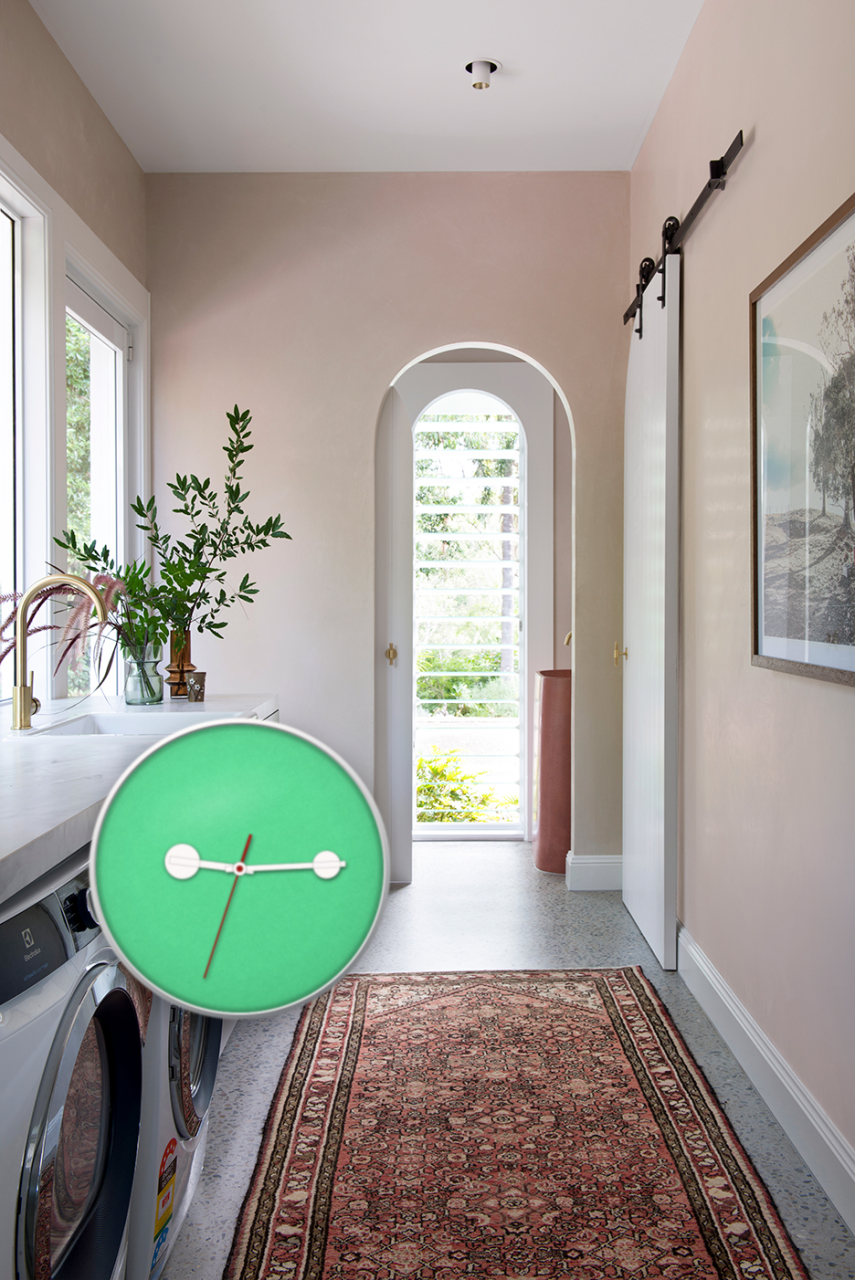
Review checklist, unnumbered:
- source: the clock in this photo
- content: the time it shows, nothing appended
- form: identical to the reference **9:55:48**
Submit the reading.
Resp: **9:14:33**
